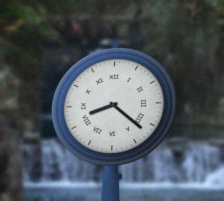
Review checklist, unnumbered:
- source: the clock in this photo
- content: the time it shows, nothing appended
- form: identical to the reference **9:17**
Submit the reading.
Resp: **8:22**
